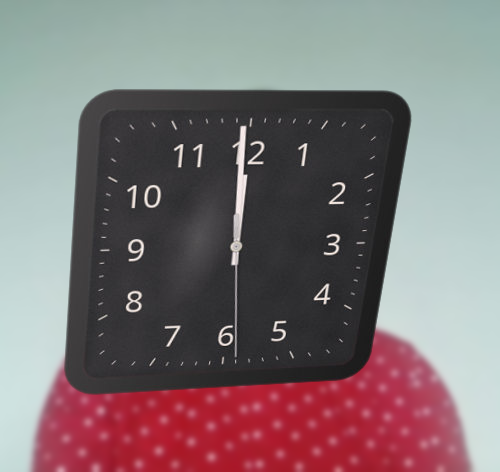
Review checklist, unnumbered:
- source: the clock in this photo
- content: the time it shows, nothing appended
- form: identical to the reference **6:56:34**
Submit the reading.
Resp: **11:59:29**
